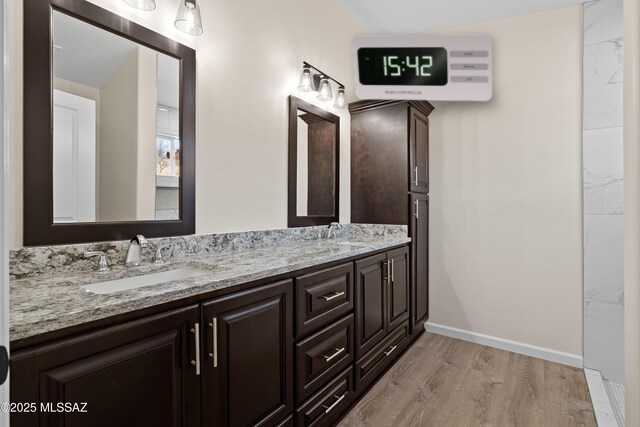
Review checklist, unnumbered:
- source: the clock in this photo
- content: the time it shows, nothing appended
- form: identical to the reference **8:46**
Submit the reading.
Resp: **15:42**
